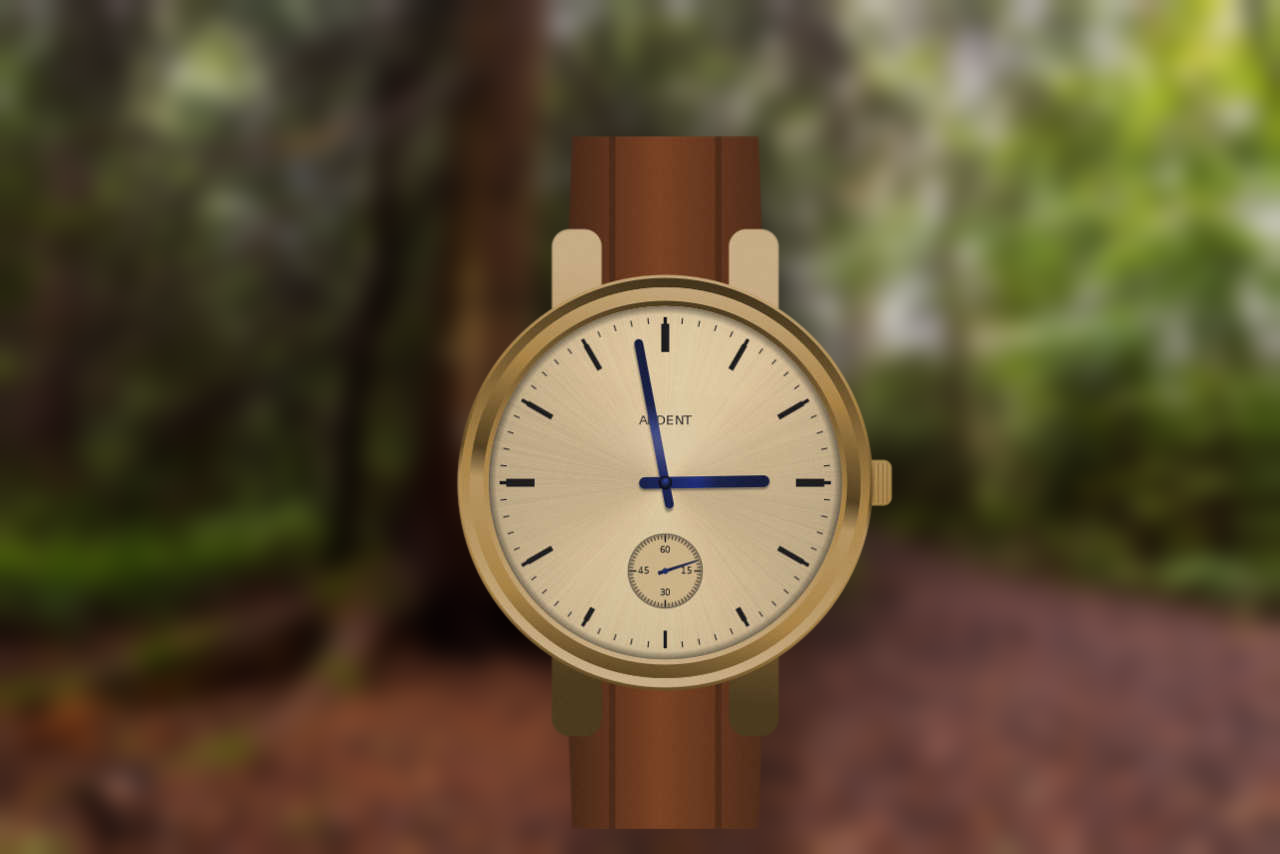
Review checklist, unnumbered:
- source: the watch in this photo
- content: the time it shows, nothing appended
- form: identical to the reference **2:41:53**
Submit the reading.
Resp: **2:58:12**
